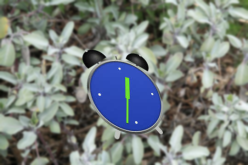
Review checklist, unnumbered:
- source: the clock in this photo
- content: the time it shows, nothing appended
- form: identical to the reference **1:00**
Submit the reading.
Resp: **12:33**
